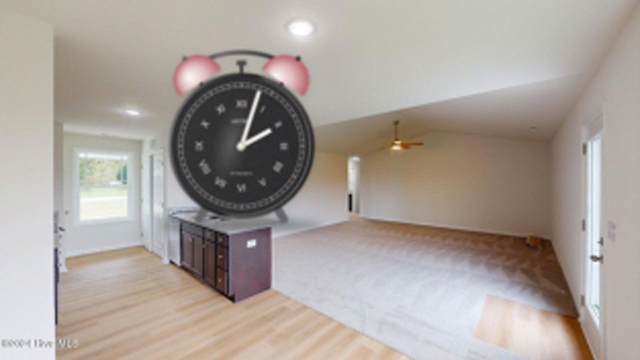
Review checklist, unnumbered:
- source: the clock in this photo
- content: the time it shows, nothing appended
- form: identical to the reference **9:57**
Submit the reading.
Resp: **2:03**
